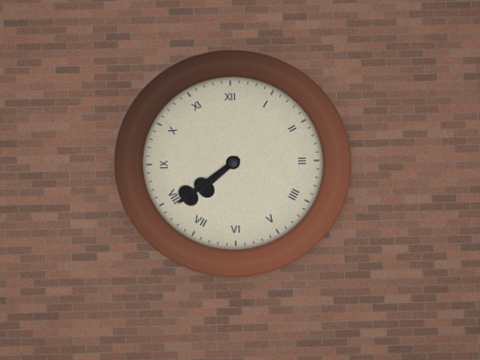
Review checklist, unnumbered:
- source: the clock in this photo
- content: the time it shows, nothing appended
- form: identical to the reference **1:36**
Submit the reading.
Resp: **7:39**
